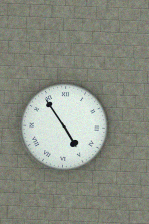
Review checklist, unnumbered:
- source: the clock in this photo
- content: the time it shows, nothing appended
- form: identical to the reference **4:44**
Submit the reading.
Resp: **4:54**
